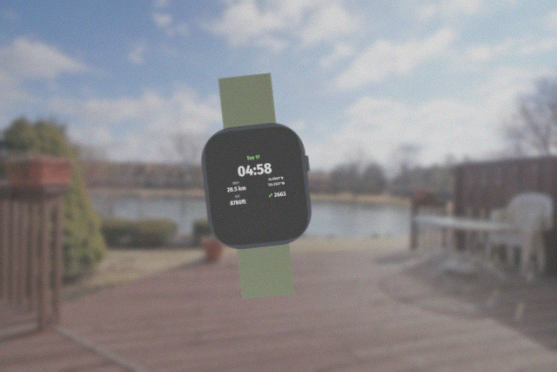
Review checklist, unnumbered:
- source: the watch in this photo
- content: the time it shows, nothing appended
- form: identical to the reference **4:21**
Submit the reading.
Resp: **4:58**
